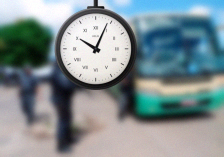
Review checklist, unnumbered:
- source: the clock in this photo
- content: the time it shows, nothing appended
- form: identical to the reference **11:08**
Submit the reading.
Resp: **10:04**
